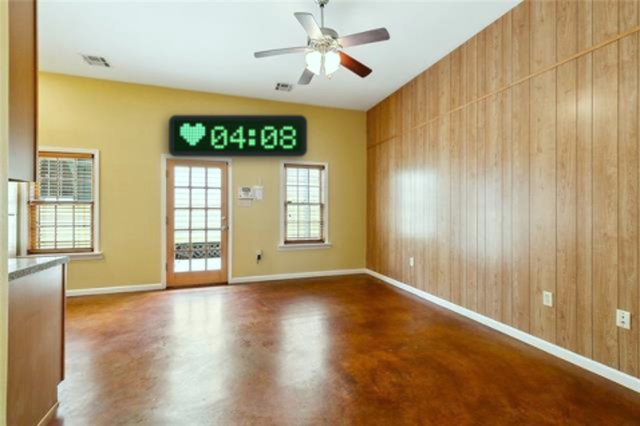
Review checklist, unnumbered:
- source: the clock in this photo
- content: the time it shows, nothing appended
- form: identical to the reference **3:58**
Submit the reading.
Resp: **4:08**
